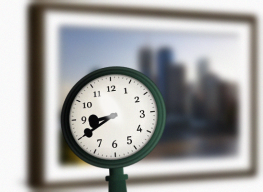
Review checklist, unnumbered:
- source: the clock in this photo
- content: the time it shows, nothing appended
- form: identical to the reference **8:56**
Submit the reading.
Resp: **8:40**
